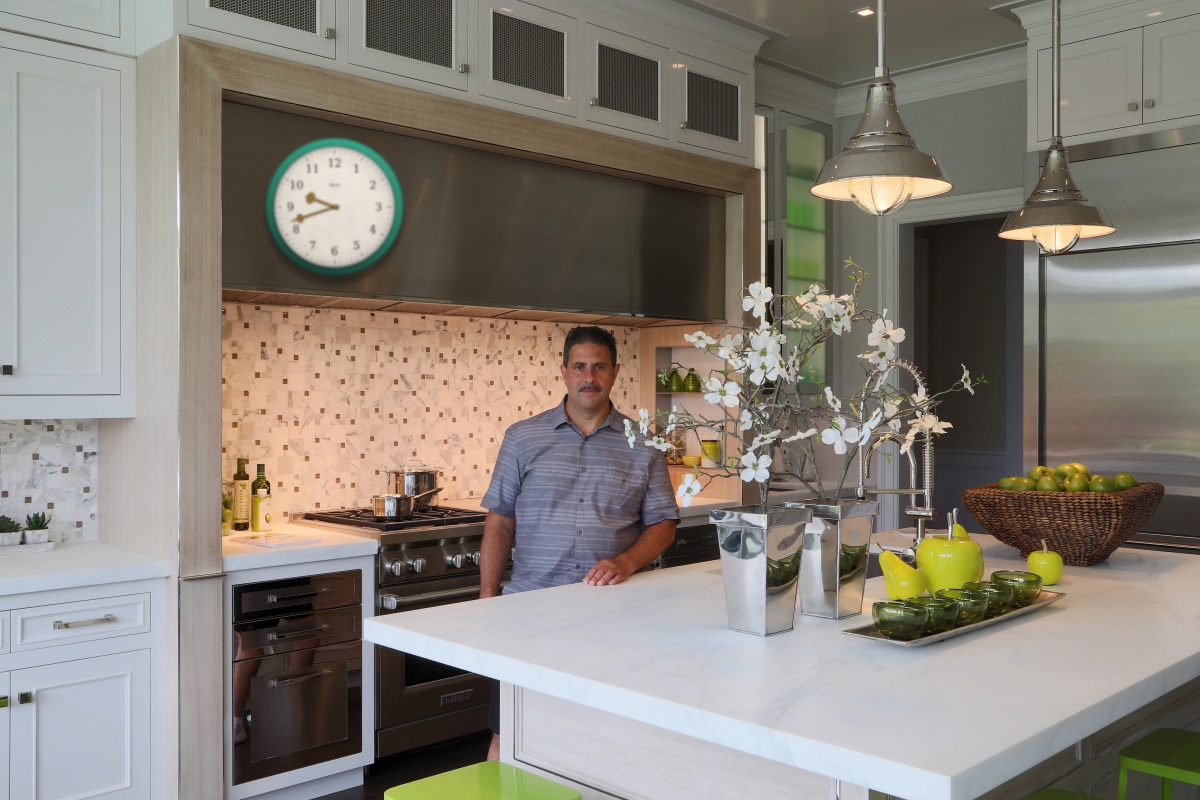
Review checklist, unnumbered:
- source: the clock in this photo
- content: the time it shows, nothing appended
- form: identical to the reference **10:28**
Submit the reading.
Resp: **9:42**
